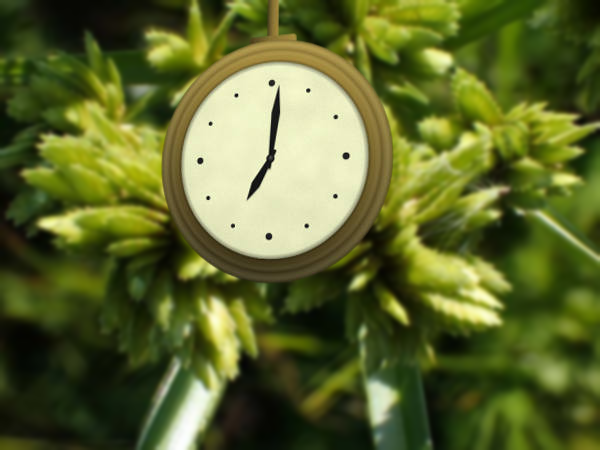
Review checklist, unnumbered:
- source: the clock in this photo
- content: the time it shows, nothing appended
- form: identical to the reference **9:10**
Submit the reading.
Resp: **7:01**
